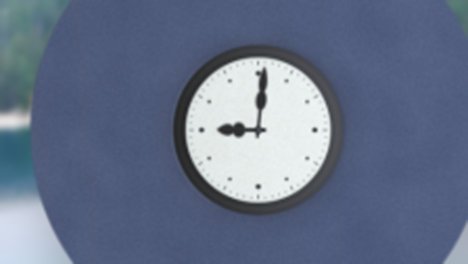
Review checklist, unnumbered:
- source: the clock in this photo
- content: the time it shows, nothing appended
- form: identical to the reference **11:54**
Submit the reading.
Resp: **9:01**
